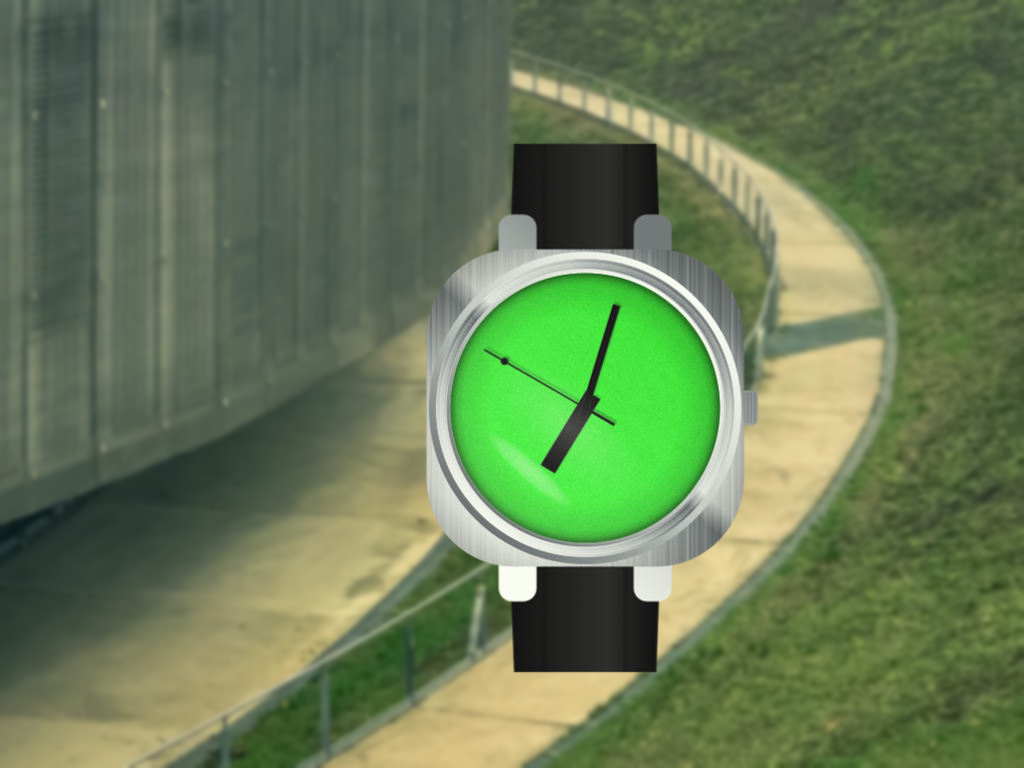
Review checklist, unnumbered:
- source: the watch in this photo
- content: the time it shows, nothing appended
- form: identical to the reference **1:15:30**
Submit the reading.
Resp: **7:02:50**
